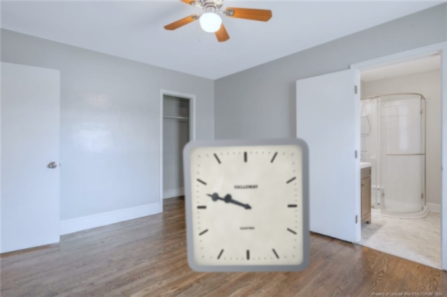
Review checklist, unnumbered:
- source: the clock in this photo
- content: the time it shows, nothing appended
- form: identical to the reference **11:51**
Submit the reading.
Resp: **9:48**
